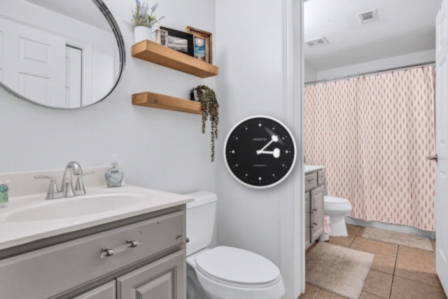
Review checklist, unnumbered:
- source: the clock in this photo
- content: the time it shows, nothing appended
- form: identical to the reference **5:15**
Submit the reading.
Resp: **3:08**
